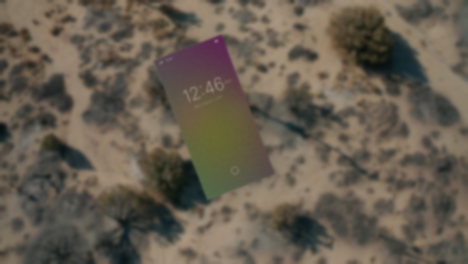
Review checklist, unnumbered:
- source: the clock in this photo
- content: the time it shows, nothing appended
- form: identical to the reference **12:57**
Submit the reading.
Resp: **12:46**
